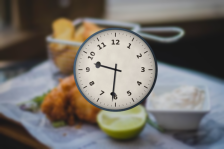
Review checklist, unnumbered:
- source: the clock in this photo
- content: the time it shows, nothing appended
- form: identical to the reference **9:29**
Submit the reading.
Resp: **9:31**
